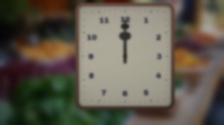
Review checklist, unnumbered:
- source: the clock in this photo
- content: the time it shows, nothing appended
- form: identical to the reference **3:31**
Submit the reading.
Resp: **12:00**
